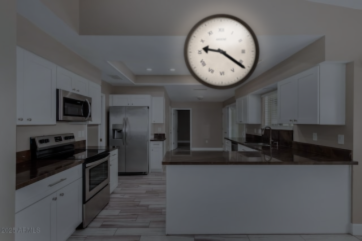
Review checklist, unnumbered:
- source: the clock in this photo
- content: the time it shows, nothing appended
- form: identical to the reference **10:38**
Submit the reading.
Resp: **9:21**
